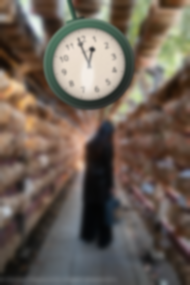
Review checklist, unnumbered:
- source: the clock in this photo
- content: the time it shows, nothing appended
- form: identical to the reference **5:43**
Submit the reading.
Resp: **12:59**
